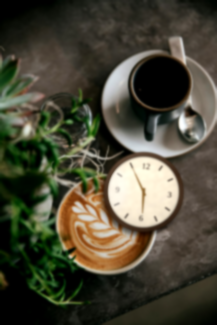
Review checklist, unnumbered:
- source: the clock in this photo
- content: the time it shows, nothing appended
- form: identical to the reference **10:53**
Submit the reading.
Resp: **5:55**
